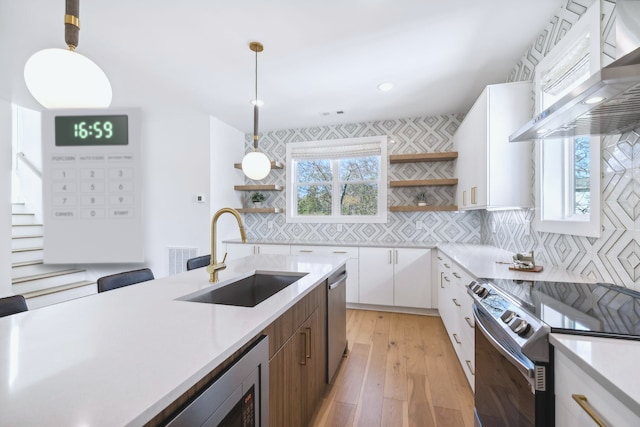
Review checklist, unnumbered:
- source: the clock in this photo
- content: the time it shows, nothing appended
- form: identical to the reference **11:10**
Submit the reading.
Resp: **16:59**
